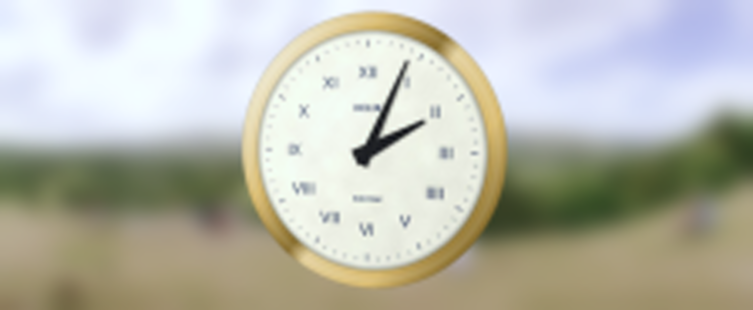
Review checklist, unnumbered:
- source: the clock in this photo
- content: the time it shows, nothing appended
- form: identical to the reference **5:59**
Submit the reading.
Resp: **2:04**
